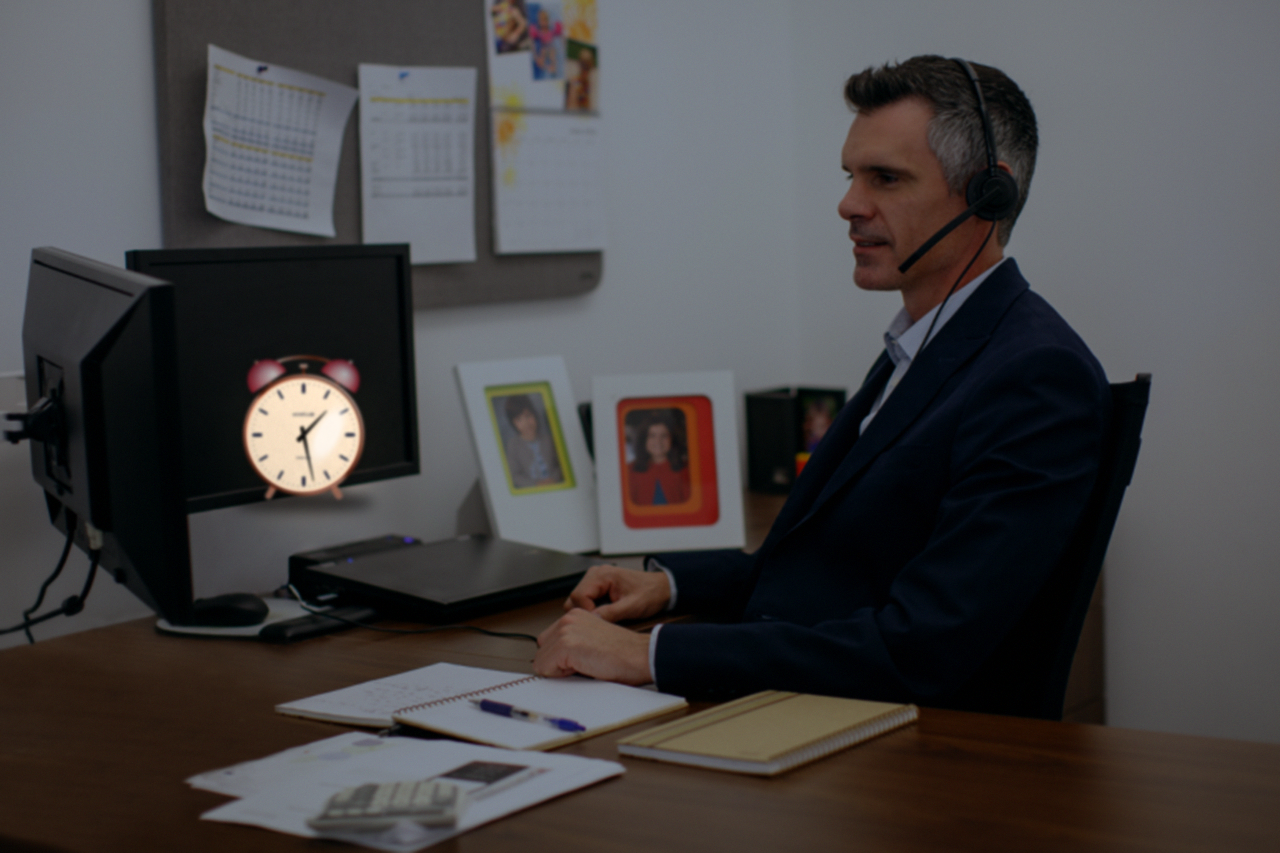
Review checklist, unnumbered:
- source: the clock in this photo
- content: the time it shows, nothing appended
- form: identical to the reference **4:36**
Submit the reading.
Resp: **1:28**
